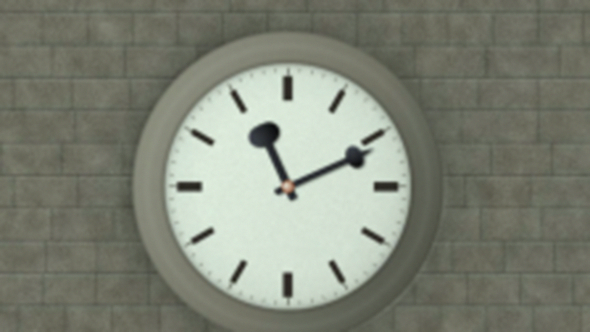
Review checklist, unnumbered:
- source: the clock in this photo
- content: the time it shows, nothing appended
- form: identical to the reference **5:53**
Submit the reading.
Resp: **11:11**
